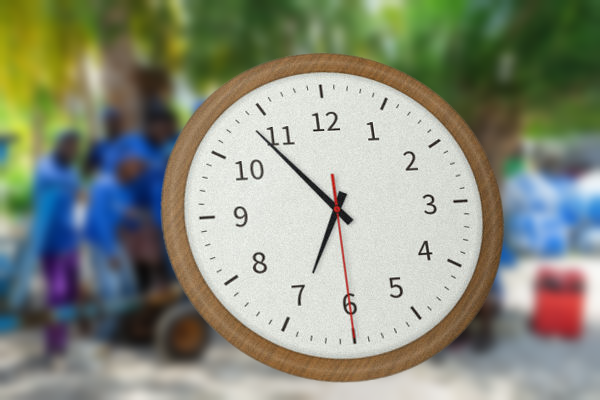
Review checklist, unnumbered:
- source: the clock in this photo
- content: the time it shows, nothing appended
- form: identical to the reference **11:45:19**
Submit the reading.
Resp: **6:53:30**
